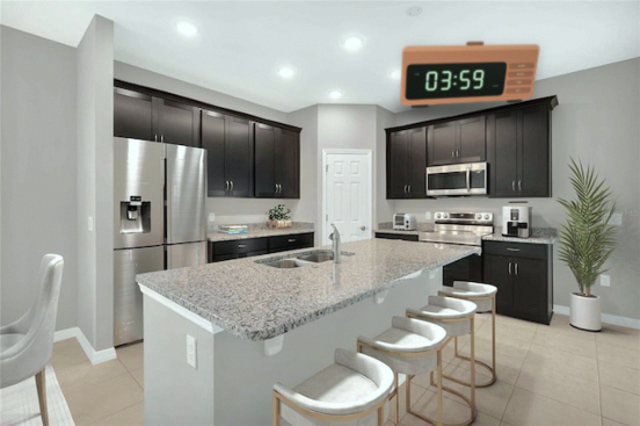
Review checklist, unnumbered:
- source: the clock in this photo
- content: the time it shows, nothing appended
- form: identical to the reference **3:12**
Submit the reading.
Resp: **3:59**
